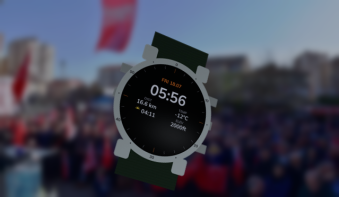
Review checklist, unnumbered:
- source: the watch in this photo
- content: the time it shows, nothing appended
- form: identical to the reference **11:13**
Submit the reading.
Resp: **5:56**
